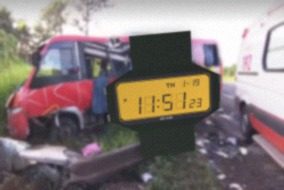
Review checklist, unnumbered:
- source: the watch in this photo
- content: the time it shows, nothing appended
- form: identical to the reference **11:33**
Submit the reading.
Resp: **11:51**
